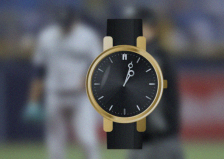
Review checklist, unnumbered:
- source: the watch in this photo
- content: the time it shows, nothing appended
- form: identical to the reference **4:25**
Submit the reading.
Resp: **1:03**
